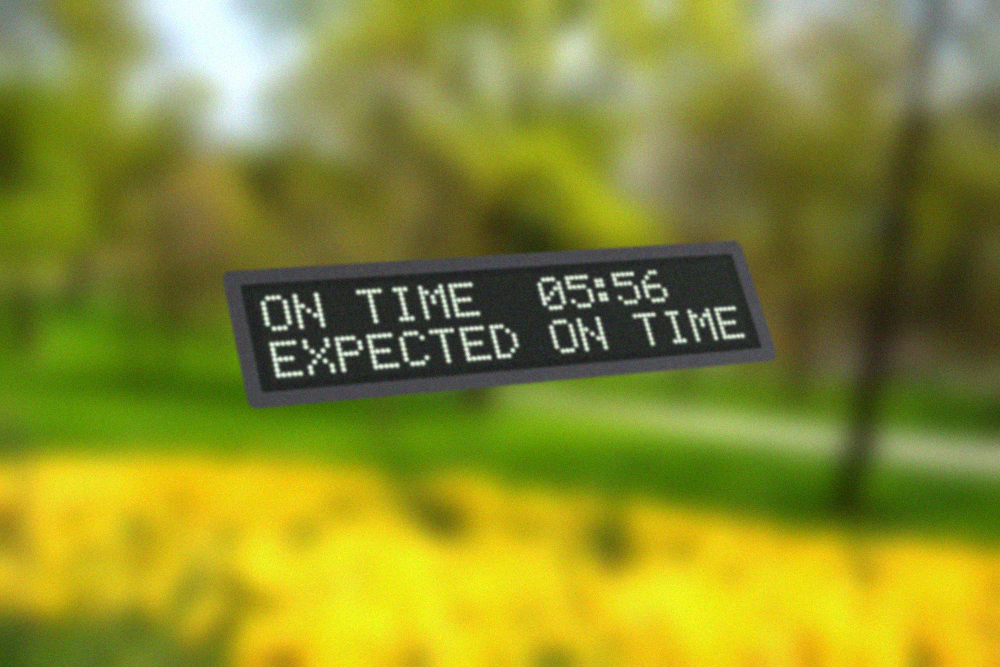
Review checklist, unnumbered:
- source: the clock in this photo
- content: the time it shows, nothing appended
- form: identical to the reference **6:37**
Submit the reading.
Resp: **5:56**
